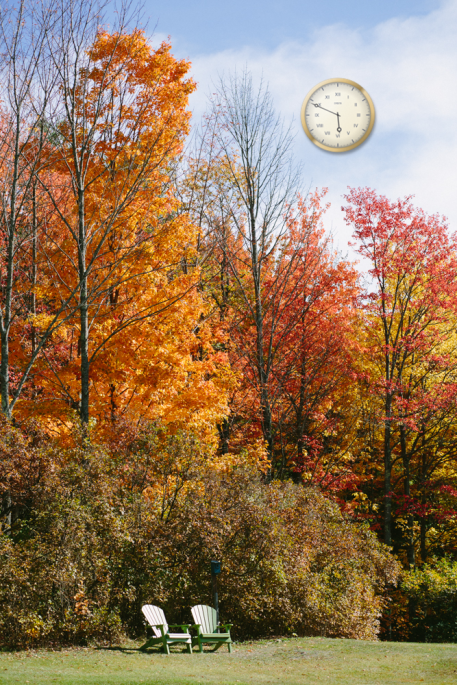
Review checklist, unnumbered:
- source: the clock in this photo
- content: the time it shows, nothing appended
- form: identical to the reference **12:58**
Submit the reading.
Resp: **5:49**
